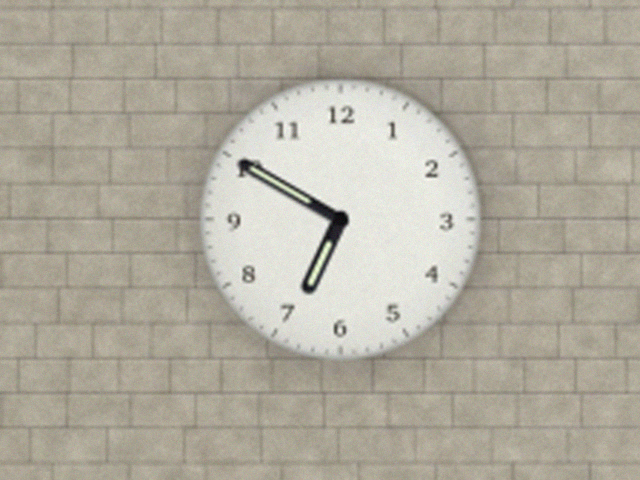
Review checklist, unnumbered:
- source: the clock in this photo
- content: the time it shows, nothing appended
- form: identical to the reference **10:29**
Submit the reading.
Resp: **6:50**
